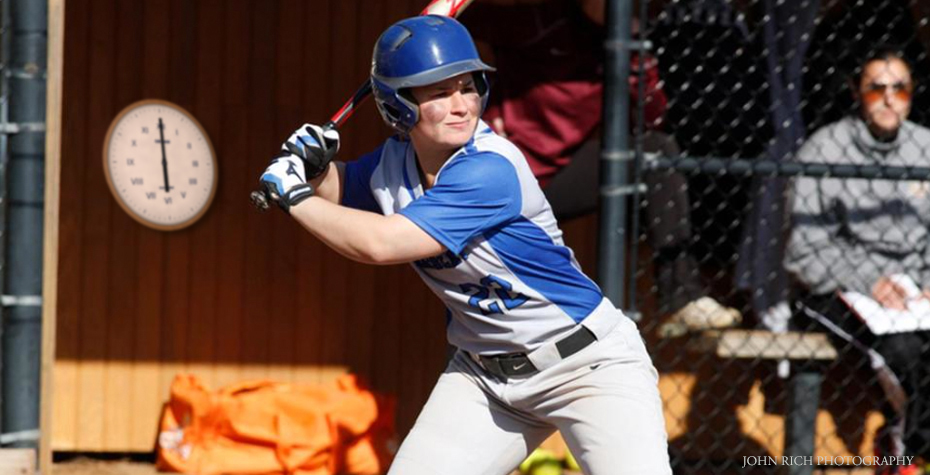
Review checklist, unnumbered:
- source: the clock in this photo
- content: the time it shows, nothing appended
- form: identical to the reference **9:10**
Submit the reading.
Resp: **6:00**
